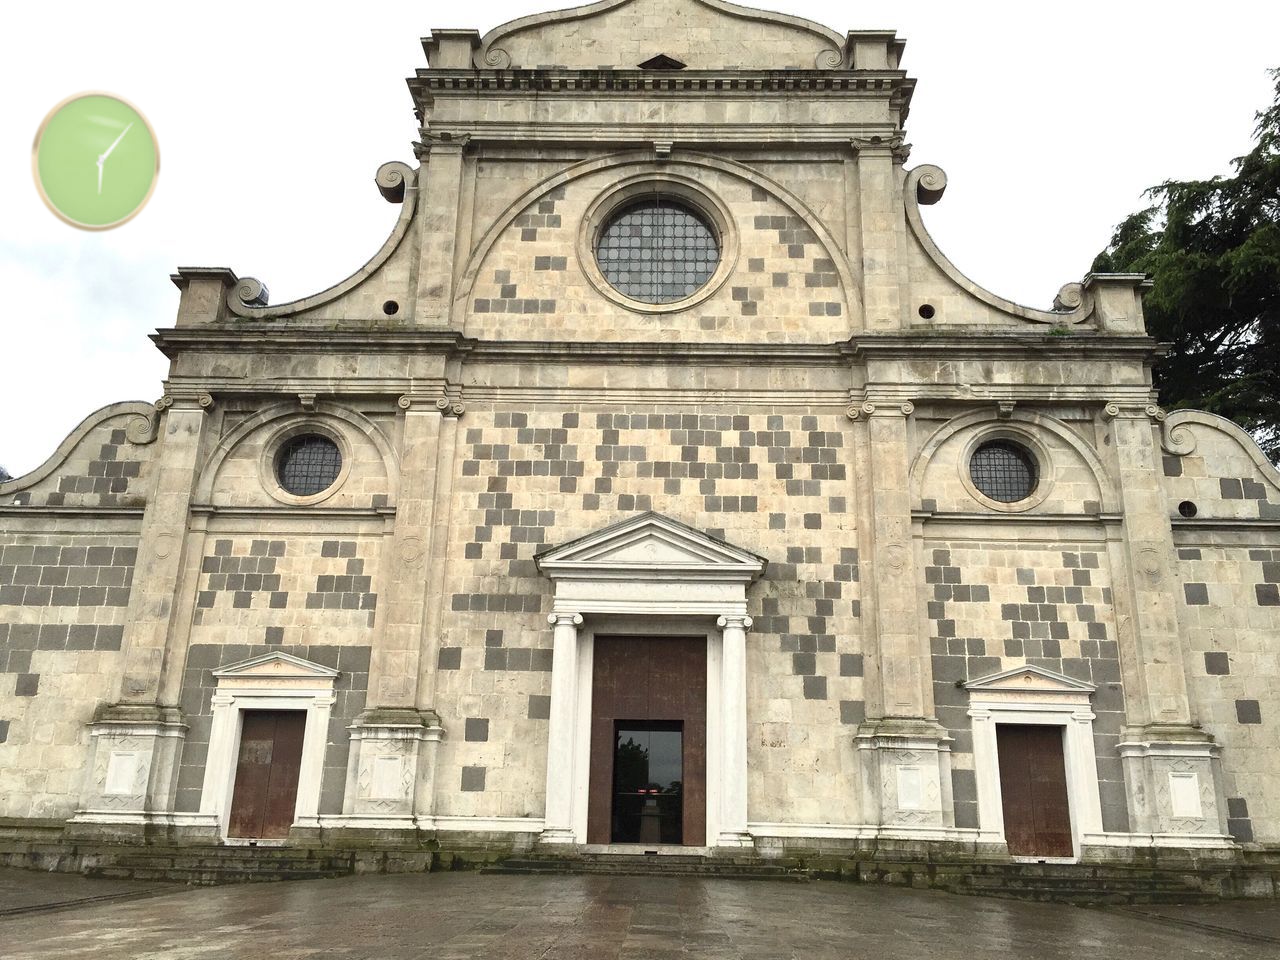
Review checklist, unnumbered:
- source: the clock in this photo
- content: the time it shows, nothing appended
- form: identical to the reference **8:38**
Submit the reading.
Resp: **6:07**
